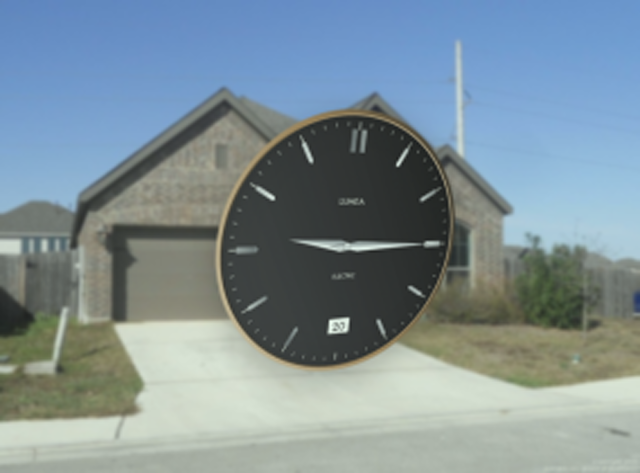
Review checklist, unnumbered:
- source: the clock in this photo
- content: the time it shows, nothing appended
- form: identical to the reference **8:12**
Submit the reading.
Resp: **9:15**
